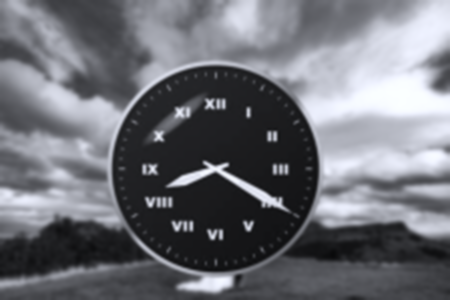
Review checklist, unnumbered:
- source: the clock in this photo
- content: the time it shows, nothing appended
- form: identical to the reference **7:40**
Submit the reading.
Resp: **8:20**
